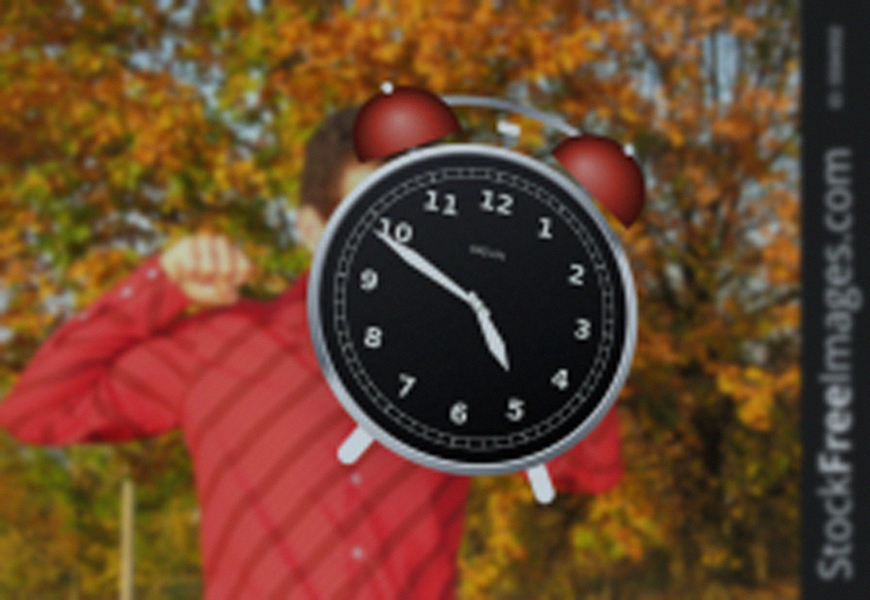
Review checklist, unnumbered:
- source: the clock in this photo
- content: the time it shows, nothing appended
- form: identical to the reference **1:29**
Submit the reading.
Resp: **4:49**
